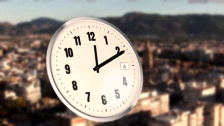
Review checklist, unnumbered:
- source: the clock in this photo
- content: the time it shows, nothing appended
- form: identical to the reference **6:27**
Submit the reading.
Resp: **12:11**
